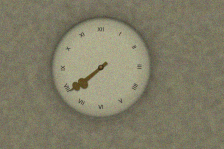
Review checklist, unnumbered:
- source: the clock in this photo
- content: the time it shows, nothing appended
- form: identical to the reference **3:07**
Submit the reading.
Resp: **7:39**
